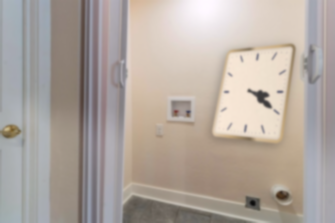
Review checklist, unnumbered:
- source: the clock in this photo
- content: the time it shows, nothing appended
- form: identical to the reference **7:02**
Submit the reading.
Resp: **3:20**
